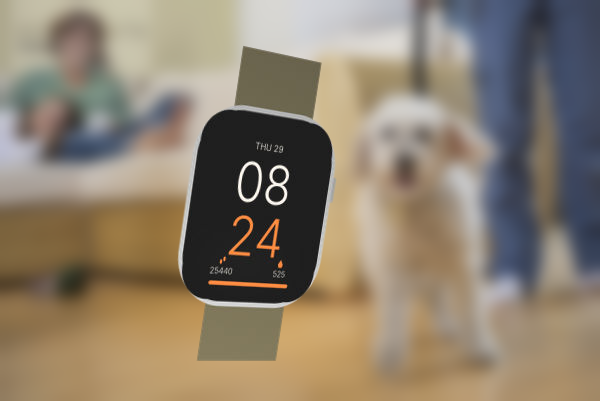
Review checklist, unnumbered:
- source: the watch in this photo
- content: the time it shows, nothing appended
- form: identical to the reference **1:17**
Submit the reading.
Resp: **8:24**
